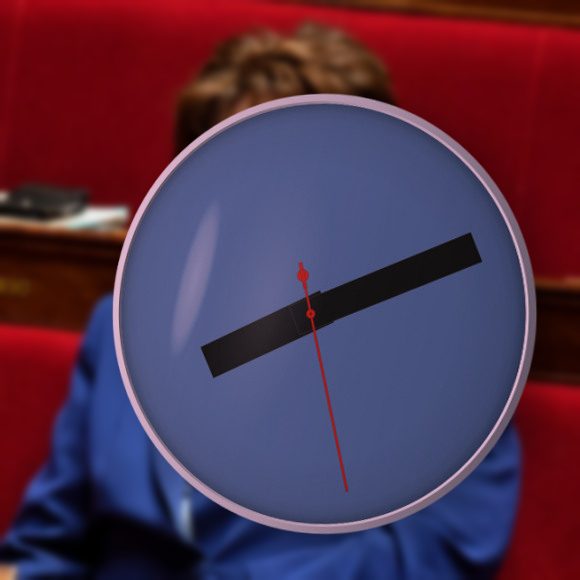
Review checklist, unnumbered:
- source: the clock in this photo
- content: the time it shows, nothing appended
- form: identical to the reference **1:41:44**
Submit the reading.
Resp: **8:11:28**
